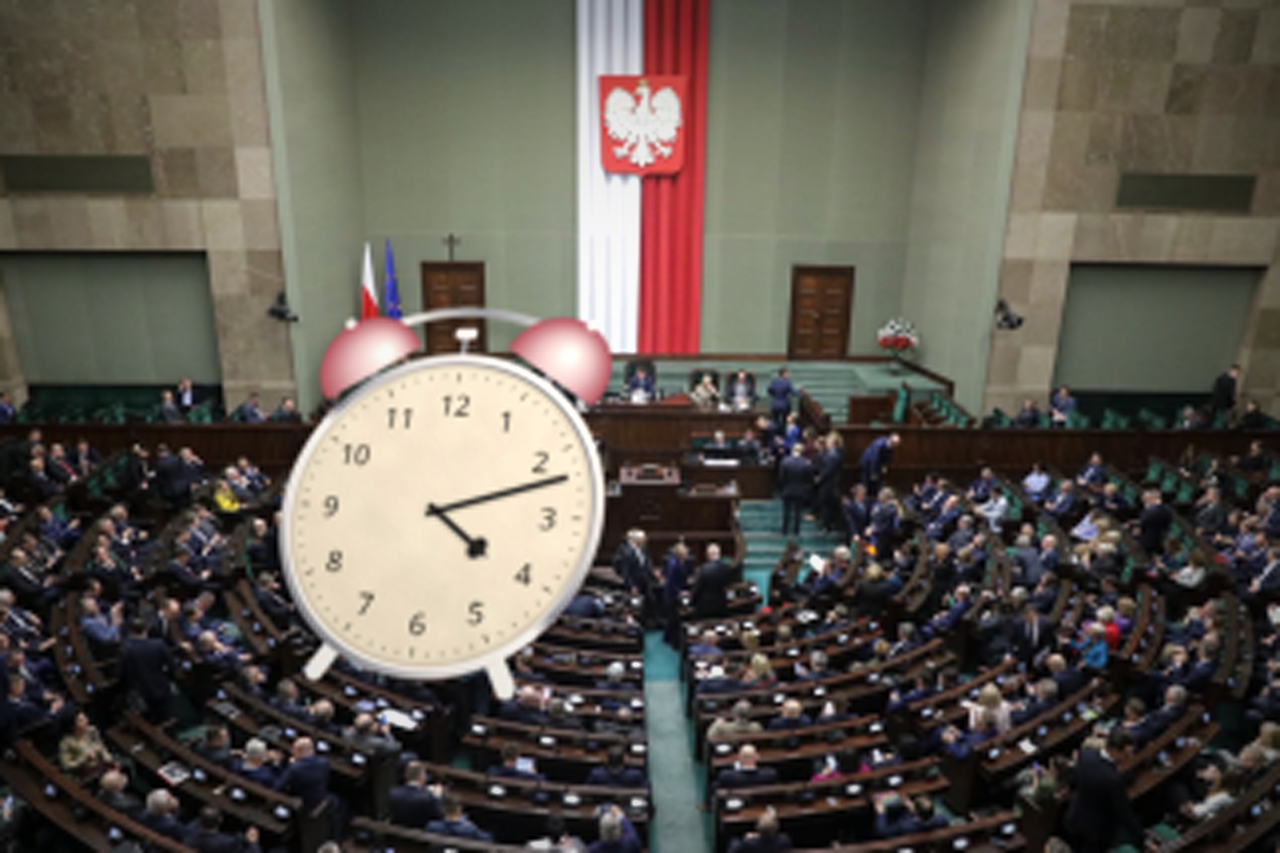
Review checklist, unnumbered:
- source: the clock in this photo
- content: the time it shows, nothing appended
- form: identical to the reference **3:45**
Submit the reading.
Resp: **4:12**
